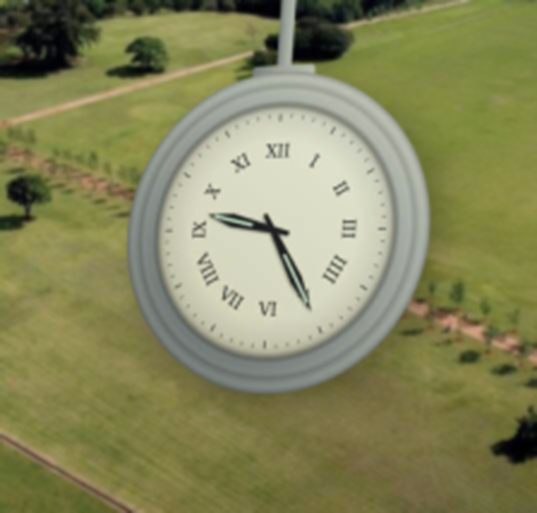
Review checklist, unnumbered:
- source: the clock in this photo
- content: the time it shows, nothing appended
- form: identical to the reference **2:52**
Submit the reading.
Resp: **9:25**
